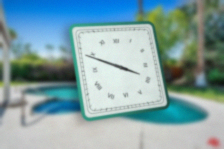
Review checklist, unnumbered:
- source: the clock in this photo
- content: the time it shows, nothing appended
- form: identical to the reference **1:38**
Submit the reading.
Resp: **3:49**
